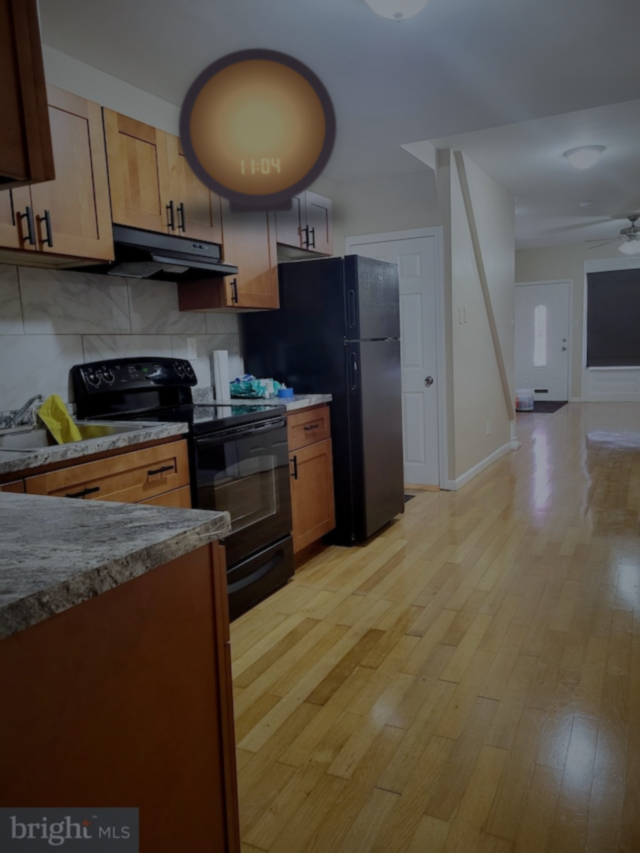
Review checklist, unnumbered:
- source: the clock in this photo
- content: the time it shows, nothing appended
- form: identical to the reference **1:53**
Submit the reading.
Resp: **11:04**
